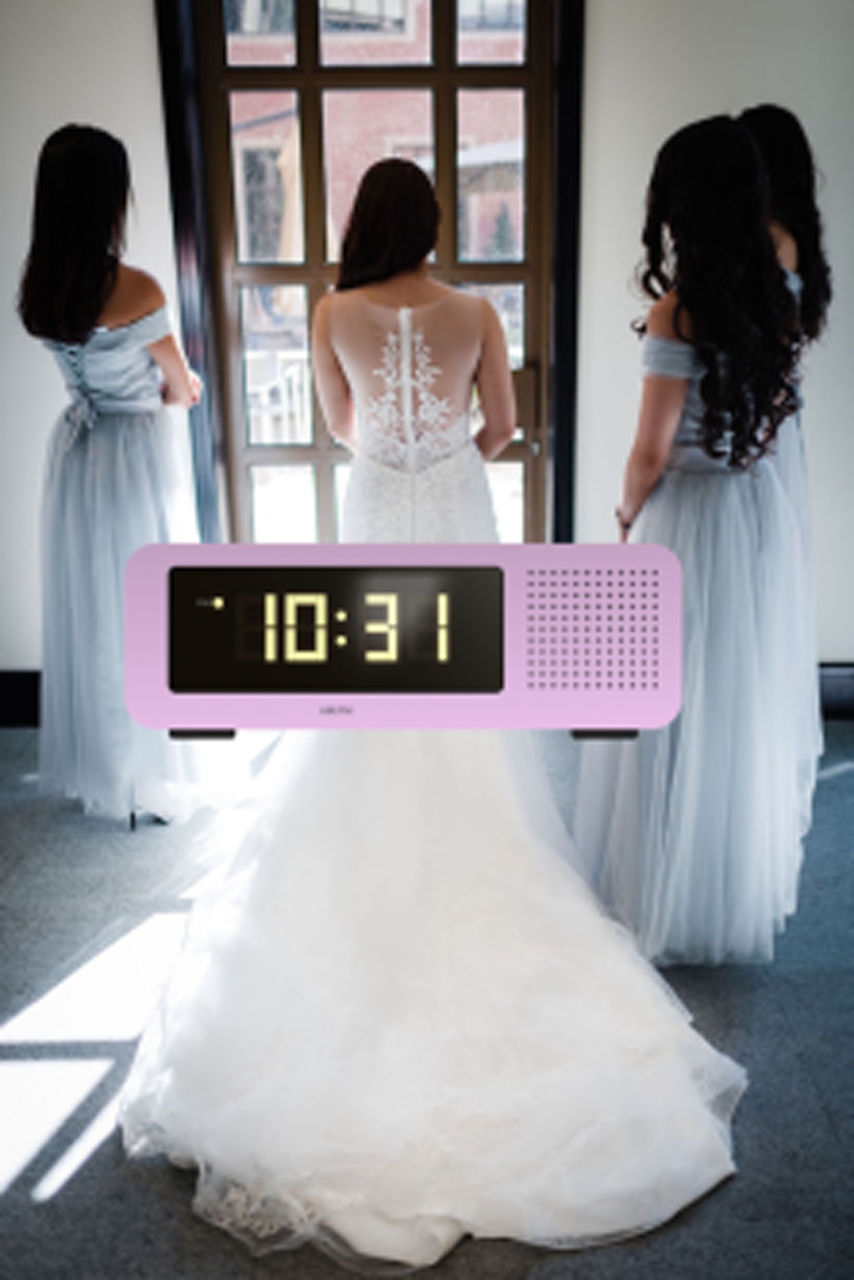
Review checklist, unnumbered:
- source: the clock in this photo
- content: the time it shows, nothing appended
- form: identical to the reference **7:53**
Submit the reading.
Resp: **10:31**
